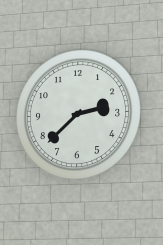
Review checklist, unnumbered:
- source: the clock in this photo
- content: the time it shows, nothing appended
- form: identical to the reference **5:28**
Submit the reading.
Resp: **2:38**
